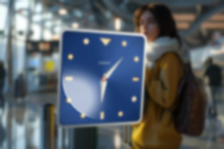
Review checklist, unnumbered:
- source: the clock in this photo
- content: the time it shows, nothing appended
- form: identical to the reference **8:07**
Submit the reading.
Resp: **6:07**
